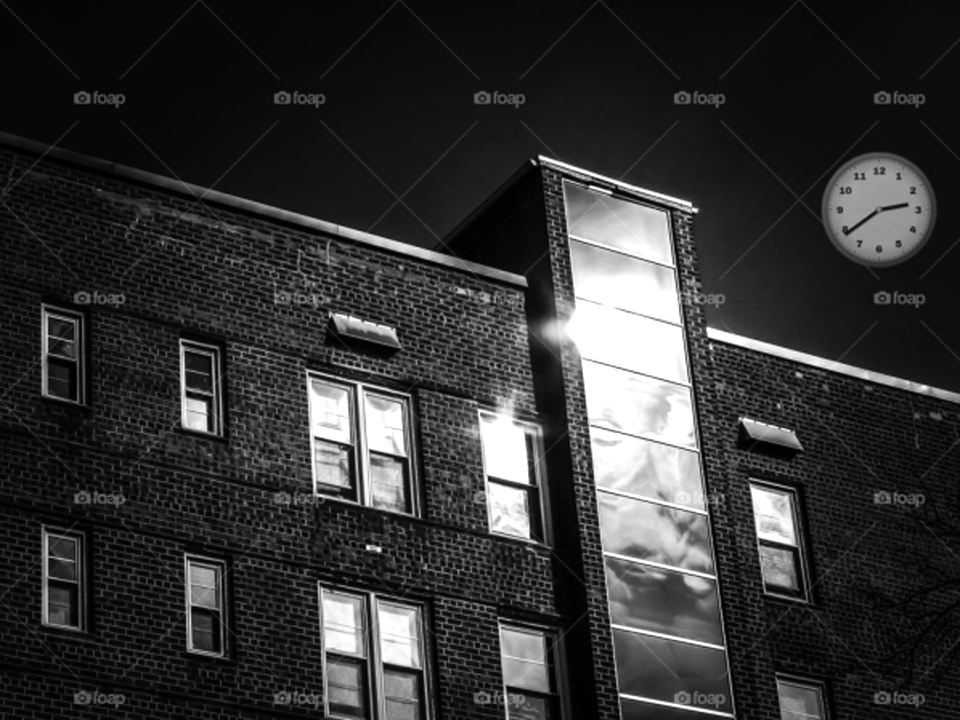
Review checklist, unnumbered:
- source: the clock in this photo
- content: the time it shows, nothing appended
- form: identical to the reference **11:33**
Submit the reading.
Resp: **2:39**
